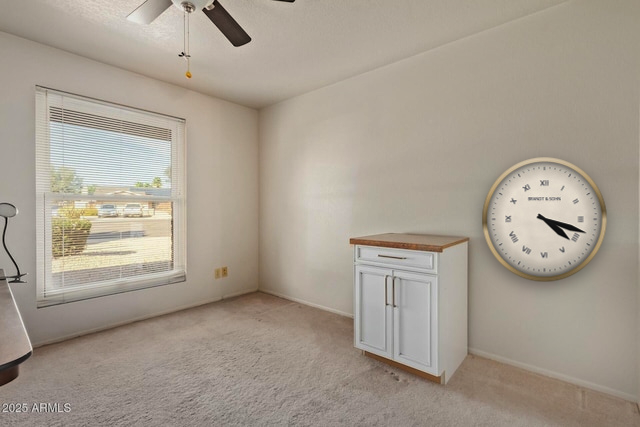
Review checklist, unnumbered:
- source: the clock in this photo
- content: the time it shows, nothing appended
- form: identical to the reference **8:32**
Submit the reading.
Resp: **4:18**
